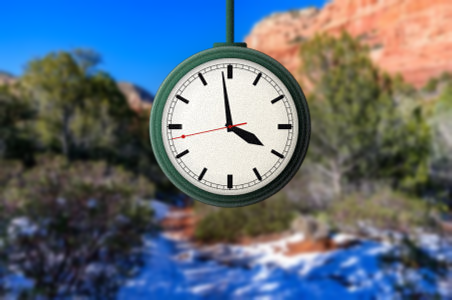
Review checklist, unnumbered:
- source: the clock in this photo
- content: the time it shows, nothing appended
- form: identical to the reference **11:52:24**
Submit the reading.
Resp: **3:58:43**
